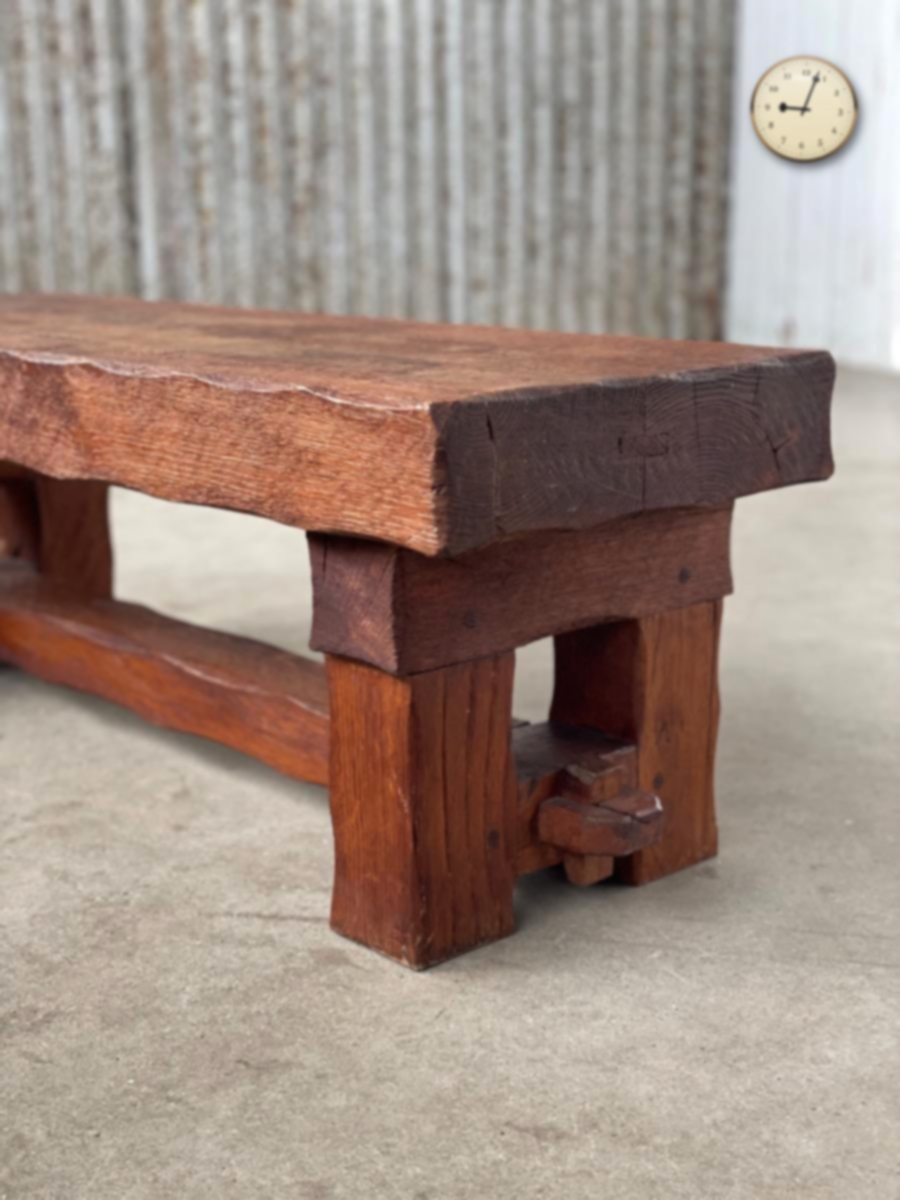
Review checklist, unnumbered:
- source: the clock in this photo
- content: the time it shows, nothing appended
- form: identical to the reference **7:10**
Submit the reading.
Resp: **9:03**
